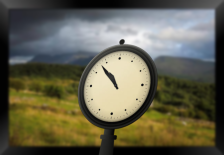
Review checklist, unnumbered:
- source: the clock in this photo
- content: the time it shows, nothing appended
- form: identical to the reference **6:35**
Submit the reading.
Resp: **10:53**
